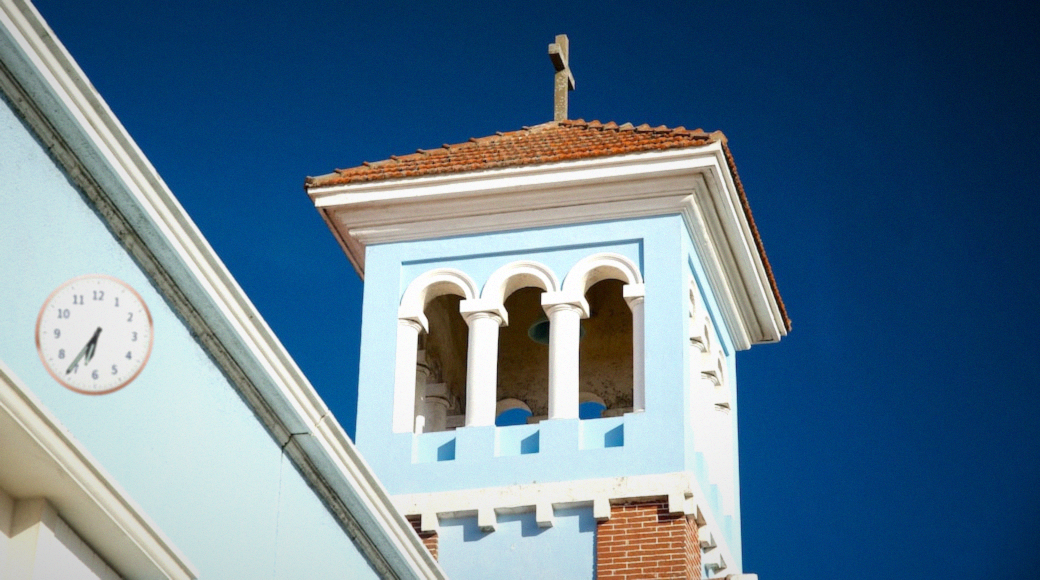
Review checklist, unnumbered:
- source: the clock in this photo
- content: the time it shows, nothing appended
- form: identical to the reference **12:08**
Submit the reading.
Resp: **6:36**
